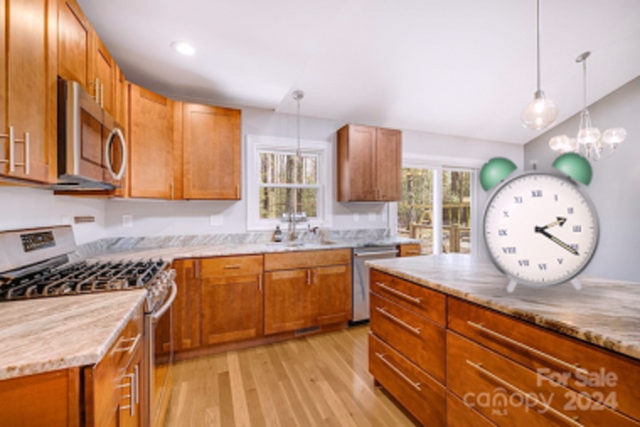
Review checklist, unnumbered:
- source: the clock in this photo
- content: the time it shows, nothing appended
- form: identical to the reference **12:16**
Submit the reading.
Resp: **2:21**
